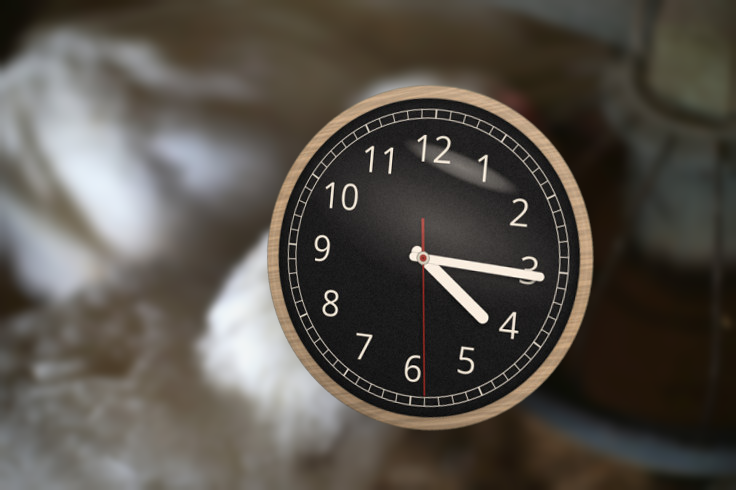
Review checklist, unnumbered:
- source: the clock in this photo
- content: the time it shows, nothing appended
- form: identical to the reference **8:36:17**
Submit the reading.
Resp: **4:15:29**
